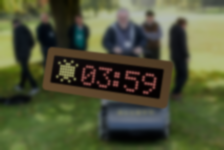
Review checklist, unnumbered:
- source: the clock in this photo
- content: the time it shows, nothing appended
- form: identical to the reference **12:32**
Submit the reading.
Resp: **3:59**
